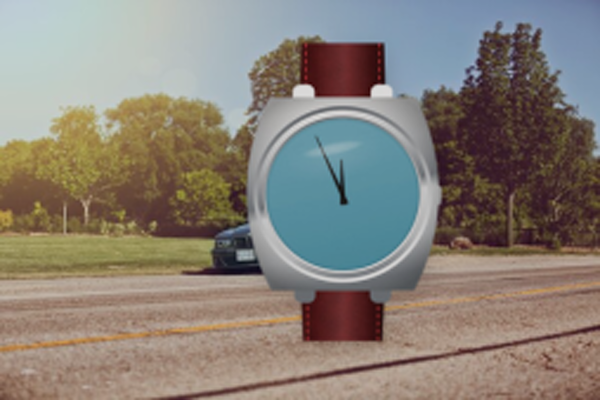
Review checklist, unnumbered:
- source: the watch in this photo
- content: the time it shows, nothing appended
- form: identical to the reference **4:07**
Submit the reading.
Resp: **11:56**
